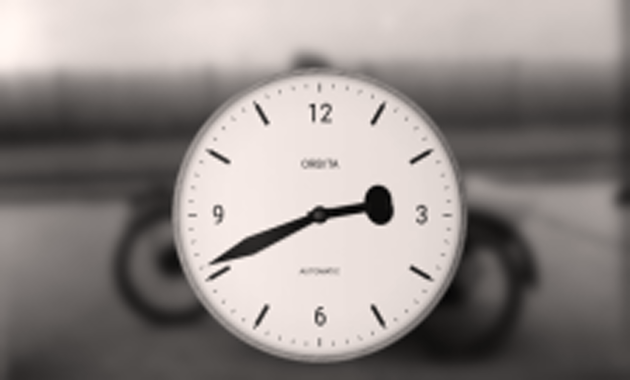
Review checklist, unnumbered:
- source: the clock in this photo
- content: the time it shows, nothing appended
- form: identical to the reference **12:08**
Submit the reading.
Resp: **2:41**
